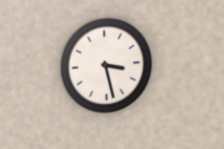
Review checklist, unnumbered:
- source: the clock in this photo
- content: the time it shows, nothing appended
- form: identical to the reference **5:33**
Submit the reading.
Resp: **3:28**
